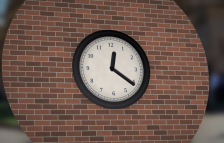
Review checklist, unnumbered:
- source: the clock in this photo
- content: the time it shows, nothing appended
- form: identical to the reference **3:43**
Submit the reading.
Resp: **12:21**
